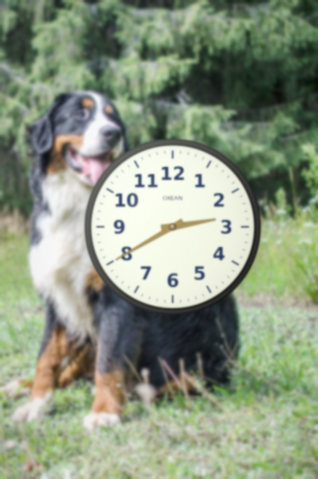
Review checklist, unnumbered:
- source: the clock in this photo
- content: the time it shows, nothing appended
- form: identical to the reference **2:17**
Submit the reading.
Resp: **2:40**
